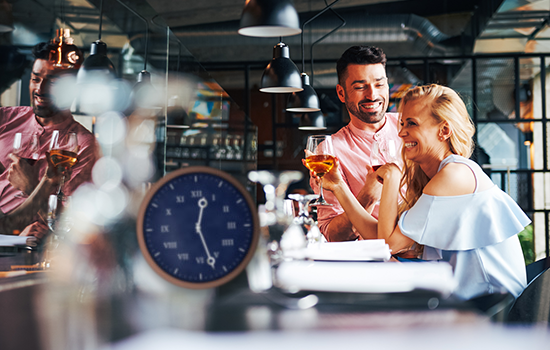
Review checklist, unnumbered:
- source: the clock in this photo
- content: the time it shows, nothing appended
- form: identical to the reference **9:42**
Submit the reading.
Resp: **12:27**
